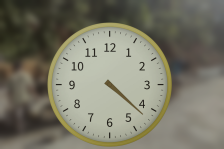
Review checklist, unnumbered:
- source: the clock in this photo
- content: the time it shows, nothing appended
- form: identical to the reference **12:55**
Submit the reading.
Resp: **4:22**
